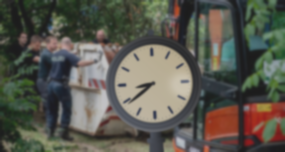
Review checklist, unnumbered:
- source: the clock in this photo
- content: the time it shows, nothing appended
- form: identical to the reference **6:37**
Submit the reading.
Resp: **8:39**
